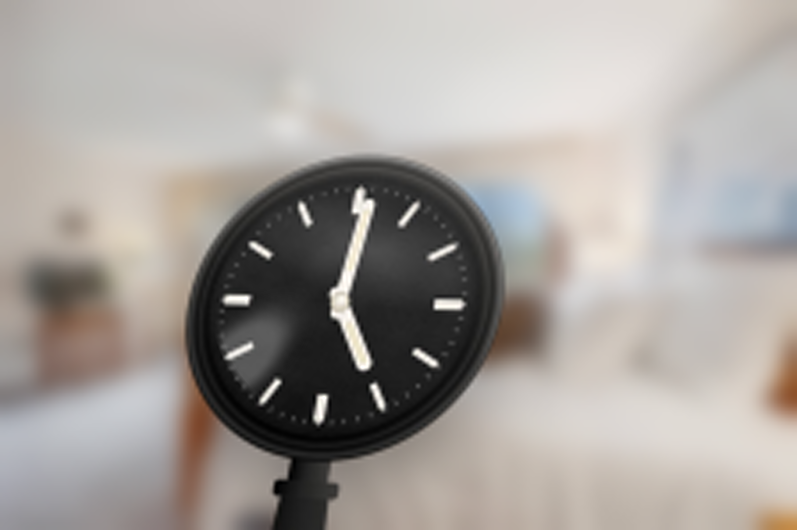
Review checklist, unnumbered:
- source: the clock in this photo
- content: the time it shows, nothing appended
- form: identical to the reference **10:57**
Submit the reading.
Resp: **5:01**
